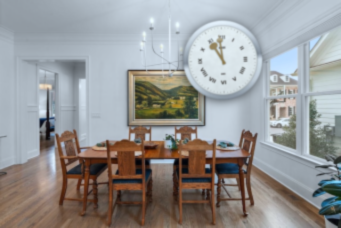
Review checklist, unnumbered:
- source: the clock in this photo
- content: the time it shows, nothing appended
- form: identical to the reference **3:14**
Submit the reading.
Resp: **10:59**
